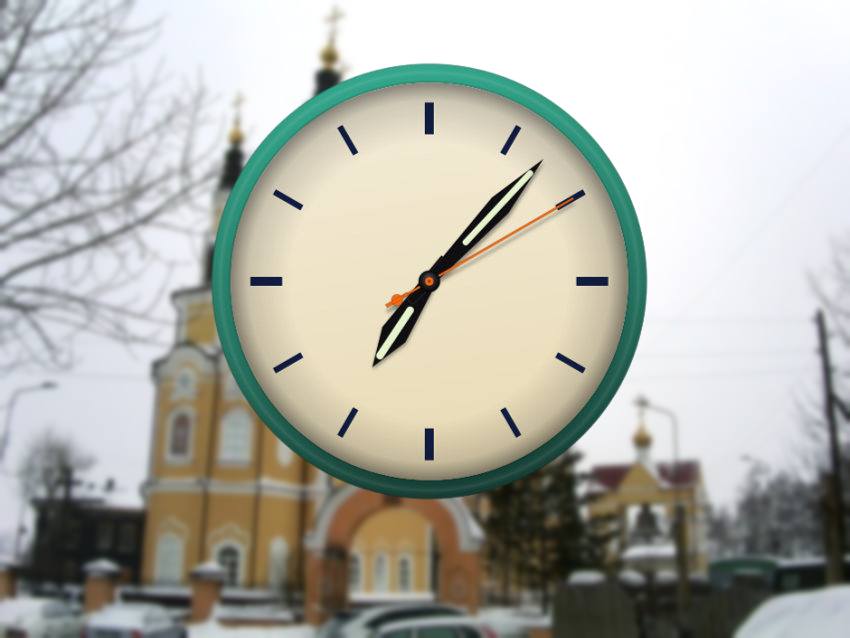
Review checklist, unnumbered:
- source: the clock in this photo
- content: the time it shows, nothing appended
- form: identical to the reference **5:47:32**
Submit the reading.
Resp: **7:07:10**
